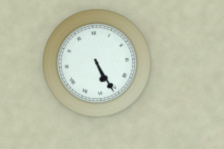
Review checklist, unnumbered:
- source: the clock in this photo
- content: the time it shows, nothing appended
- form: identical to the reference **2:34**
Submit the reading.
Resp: **5:26**
